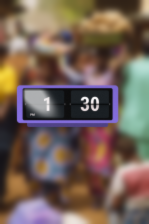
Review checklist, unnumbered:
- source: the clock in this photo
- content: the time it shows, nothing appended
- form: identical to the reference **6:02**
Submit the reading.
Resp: **1:30**
